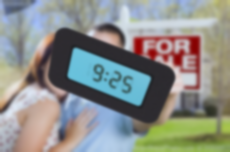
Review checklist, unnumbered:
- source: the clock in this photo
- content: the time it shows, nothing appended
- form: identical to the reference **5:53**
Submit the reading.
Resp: **9:25**
